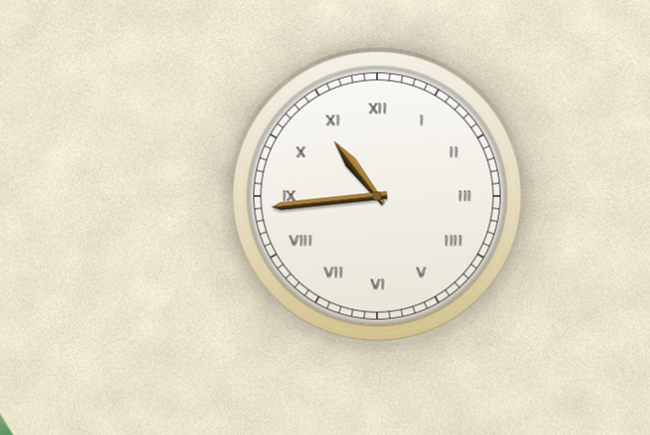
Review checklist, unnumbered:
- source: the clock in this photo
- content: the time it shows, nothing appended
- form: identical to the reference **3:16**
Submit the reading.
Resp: **10:44**
